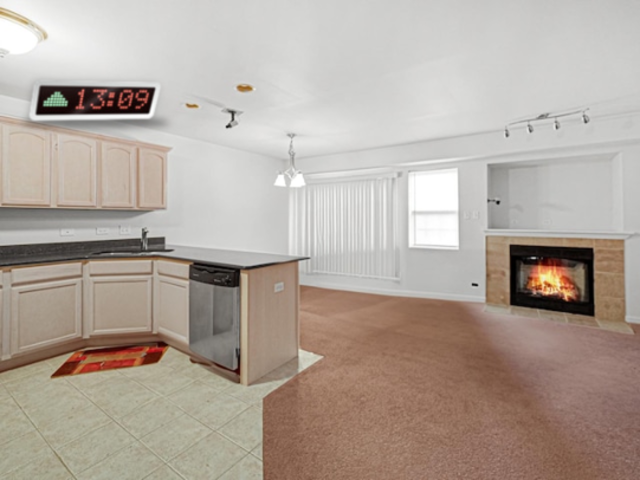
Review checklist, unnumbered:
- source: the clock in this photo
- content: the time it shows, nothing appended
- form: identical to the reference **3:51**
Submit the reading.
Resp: **13:09**
